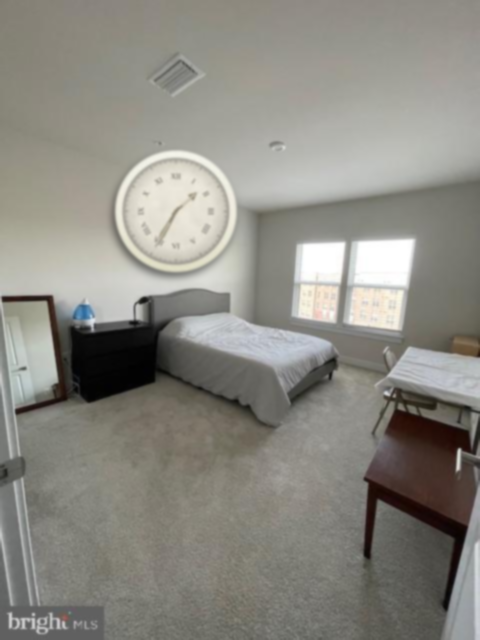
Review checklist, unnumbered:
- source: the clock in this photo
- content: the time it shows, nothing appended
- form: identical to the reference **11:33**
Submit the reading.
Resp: **1:35**
